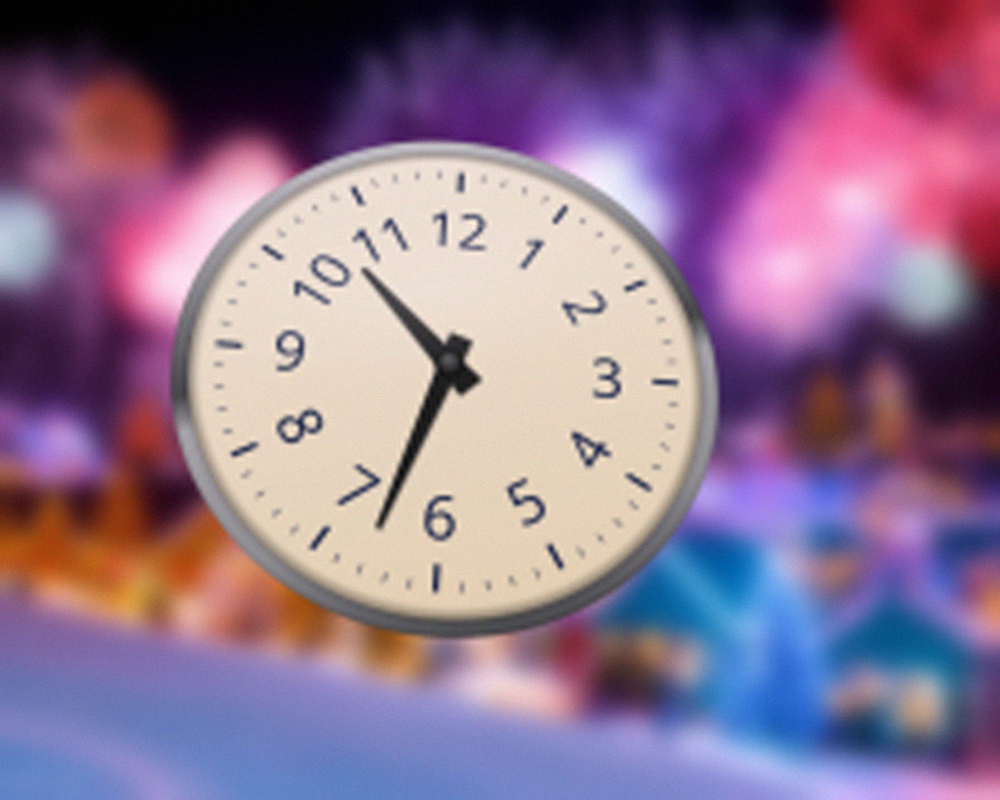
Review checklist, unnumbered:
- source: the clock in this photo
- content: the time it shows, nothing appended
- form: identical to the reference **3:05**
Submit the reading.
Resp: **10:33**
